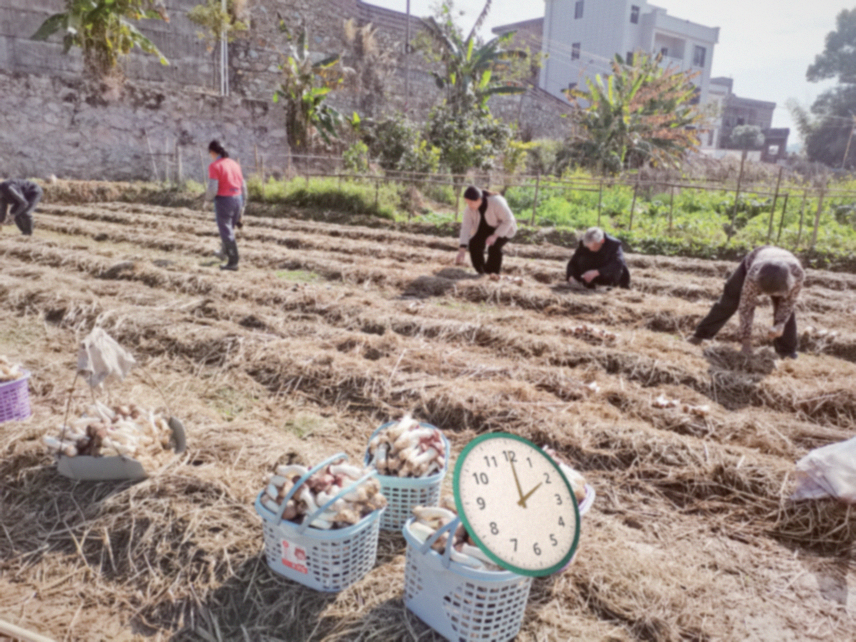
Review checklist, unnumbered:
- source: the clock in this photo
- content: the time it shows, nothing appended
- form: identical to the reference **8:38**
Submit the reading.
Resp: **2:00**
